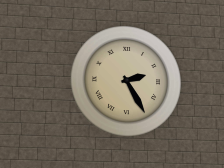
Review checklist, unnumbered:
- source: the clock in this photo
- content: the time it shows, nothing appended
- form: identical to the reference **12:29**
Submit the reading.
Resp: **2:25**
